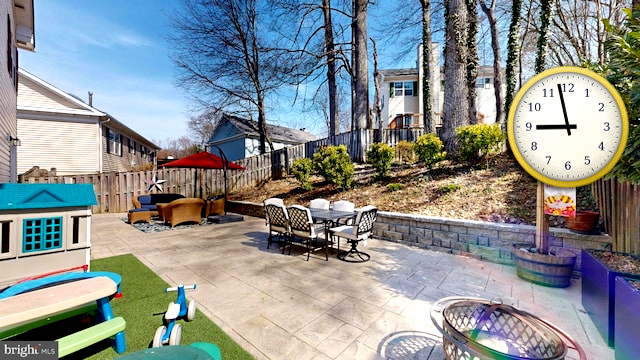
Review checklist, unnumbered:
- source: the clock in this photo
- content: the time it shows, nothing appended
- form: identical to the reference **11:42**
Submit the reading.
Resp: **8:58**
